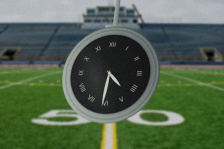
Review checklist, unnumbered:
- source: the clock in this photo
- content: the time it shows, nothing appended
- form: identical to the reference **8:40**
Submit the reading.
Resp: **4:31**
